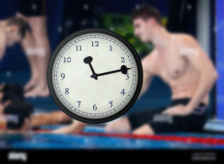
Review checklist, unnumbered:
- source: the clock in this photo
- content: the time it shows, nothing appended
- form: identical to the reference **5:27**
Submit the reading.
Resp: **11:13**
